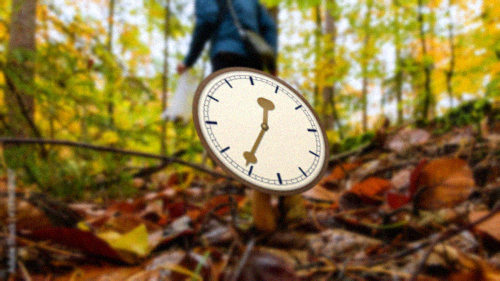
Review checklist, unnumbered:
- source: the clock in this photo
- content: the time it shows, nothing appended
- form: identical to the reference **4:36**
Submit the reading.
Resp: **12:36**
